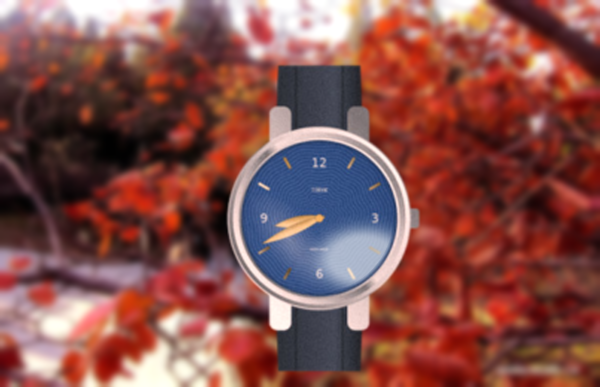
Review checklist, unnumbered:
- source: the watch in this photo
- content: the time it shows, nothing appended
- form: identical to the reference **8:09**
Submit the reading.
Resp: **8:41**
